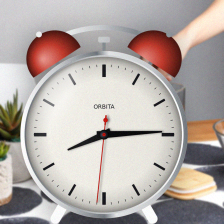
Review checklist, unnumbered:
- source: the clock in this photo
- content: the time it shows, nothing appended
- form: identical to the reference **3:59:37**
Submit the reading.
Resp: **8:14:31**
